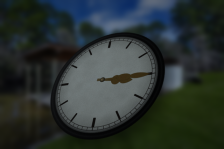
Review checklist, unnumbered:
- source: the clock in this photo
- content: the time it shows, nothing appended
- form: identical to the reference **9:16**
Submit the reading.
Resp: **3:15**
